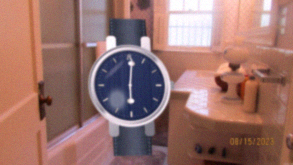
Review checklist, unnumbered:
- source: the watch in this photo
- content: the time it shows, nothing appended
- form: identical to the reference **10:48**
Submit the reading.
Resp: **6:01**
